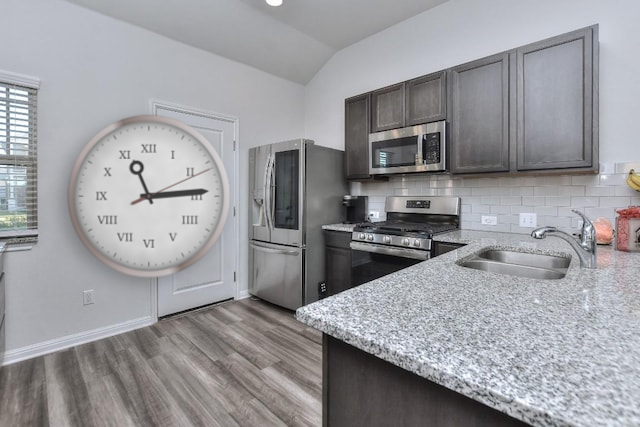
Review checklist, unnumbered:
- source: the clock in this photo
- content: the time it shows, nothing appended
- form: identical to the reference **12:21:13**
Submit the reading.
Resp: **11:14:11**
